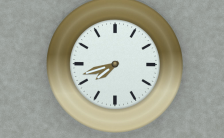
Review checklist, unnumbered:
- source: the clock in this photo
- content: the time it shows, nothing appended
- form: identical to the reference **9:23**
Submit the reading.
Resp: **7:42**
